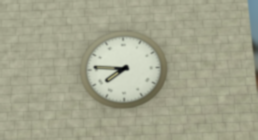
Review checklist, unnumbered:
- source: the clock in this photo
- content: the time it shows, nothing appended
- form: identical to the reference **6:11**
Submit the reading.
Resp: **7:46**
